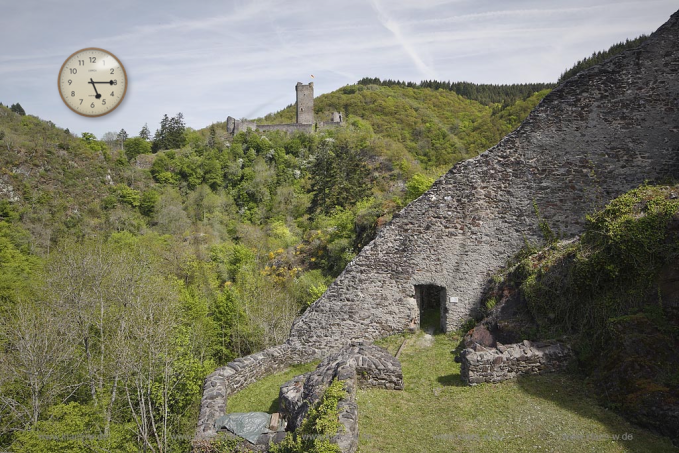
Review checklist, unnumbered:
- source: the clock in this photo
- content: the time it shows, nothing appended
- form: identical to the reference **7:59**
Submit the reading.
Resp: **5:15**
